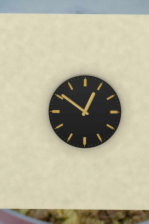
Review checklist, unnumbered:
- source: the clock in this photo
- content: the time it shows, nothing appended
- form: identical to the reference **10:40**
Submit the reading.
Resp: **12:51**
